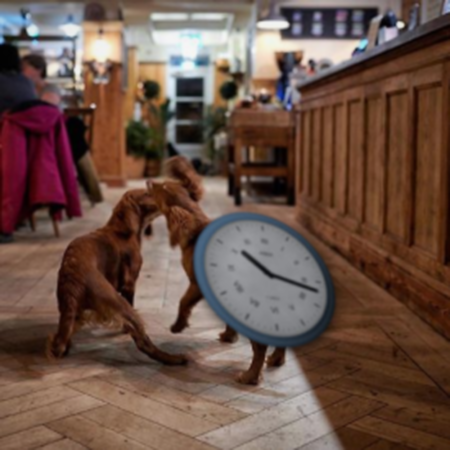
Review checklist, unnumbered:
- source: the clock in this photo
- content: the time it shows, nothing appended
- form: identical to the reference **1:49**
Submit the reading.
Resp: **10:17**
